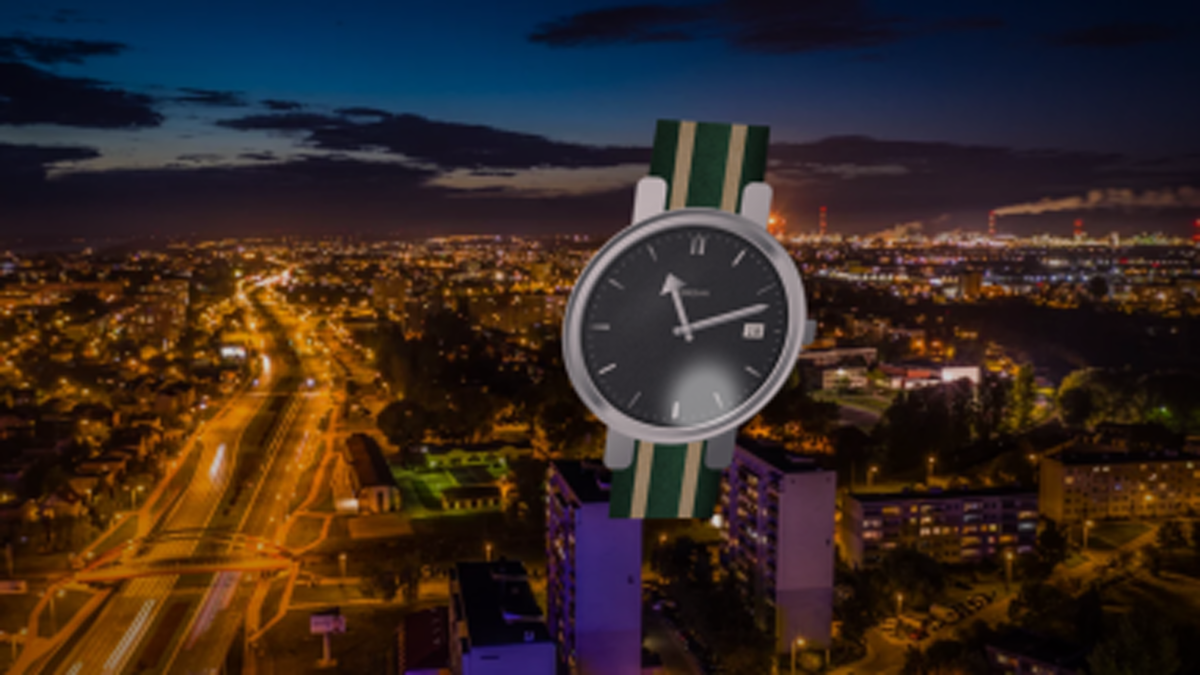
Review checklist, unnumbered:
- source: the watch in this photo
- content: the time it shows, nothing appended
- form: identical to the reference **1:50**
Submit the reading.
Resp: **11:12**
